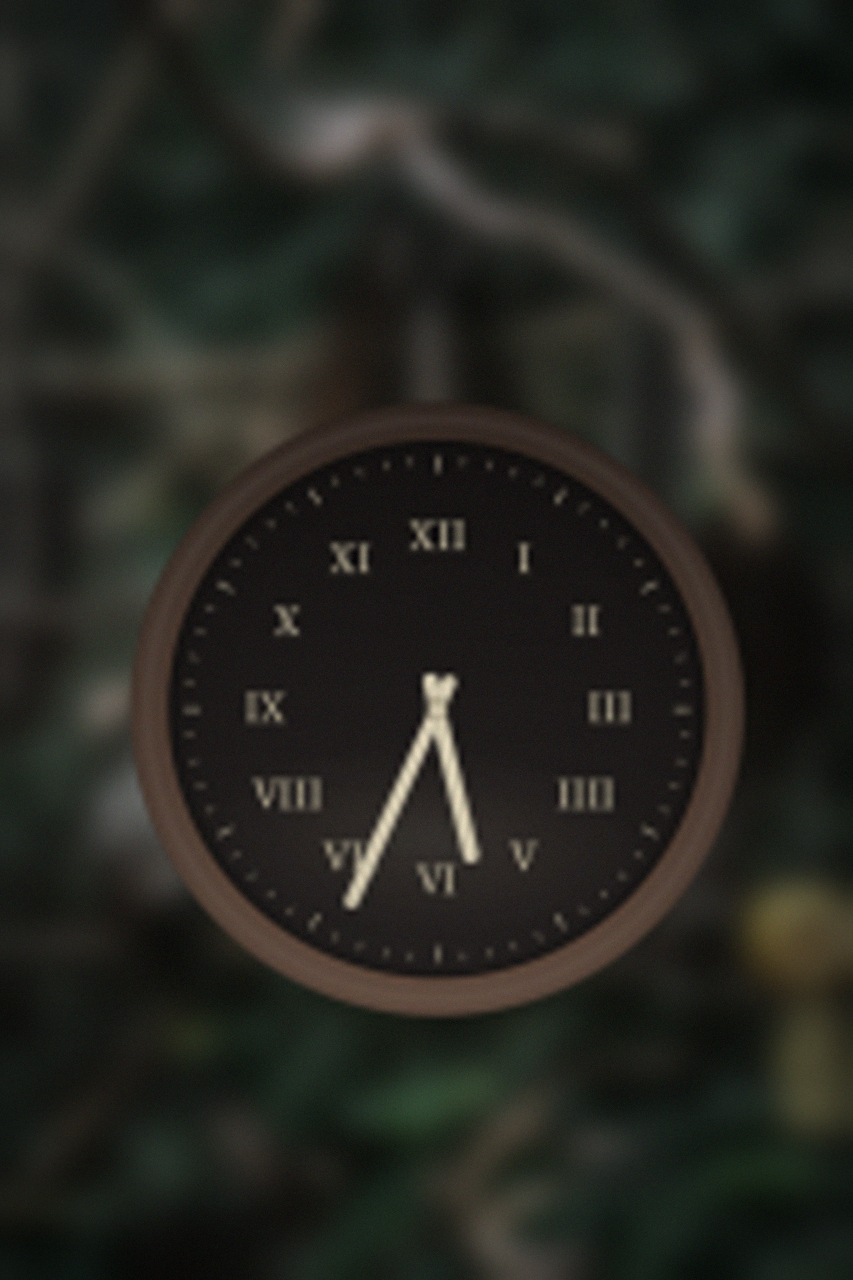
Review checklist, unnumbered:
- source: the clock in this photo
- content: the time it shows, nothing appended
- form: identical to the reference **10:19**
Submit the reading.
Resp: **5:34**
